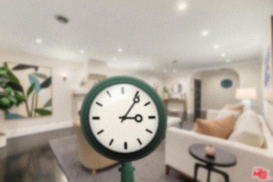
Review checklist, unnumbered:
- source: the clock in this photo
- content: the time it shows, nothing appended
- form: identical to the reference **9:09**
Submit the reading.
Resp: **3:06**
